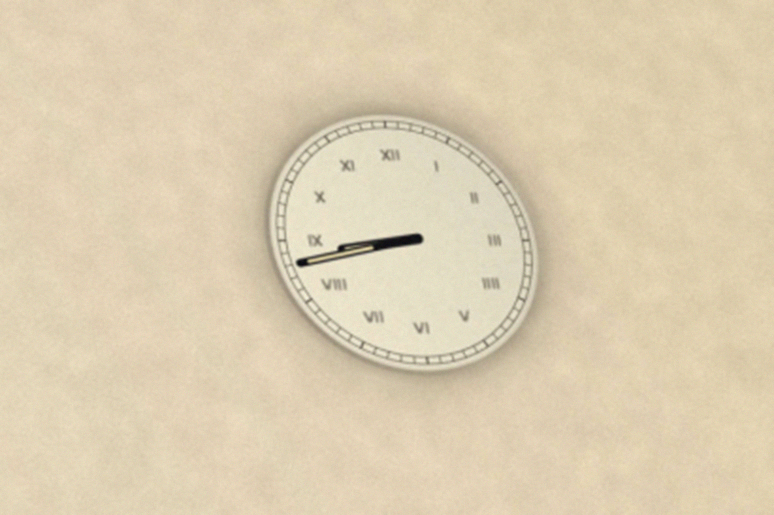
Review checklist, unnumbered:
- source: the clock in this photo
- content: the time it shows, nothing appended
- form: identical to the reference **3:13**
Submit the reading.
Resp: **8:43**
